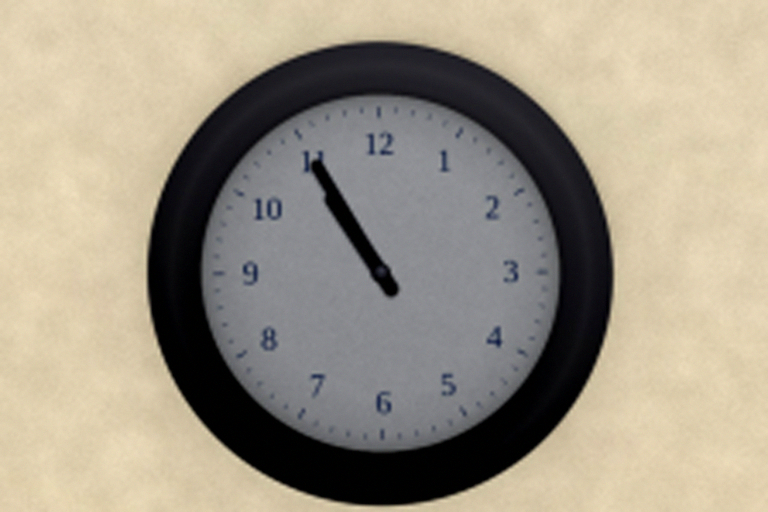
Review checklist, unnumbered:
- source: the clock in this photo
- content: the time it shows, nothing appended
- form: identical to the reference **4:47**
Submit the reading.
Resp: **10:55**
